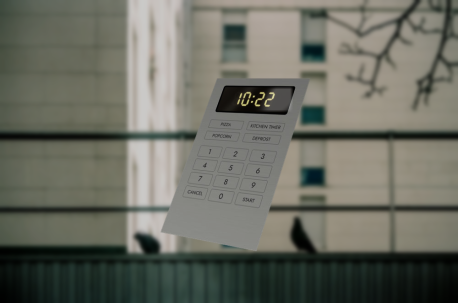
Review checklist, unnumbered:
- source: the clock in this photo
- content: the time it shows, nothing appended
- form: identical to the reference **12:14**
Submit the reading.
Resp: **10:22**
